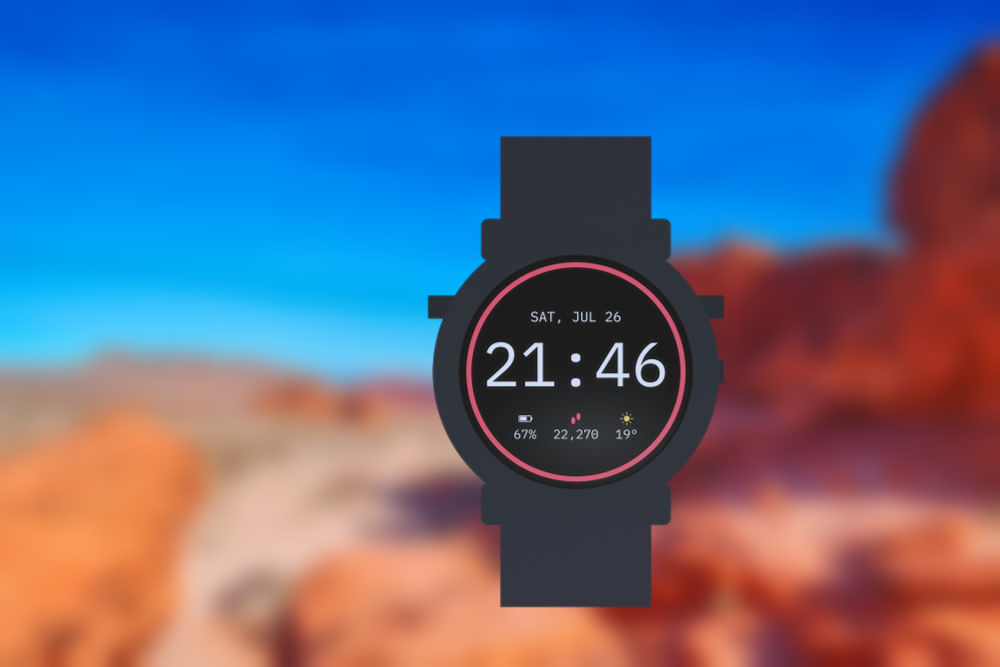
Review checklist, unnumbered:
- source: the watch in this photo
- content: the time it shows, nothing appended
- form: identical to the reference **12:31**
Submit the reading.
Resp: **21:46**
